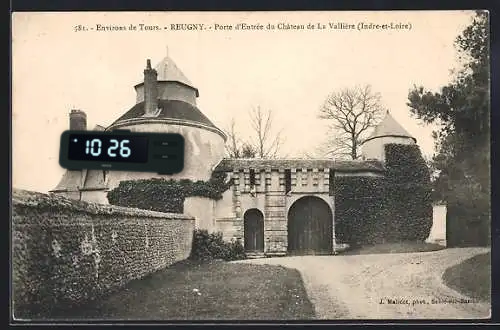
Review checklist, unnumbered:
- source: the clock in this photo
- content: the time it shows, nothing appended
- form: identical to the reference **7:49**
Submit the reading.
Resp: **10:26**
